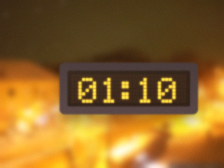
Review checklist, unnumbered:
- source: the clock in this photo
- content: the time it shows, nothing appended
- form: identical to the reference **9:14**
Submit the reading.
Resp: **1:10**
